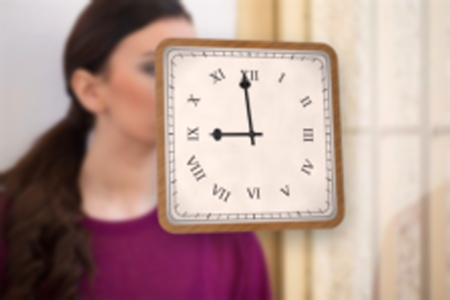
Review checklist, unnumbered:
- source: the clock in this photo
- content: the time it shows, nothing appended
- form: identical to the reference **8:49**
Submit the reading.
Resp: **8:59**
